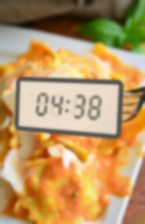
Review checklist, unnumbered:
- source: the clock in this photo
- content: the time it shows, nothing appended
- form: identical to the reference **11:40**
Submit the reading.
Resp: **4:38**
